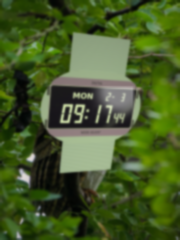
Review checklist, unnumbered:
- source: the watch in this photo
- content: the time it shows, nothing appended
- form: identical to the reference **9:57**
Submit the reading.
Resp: **9:17**
